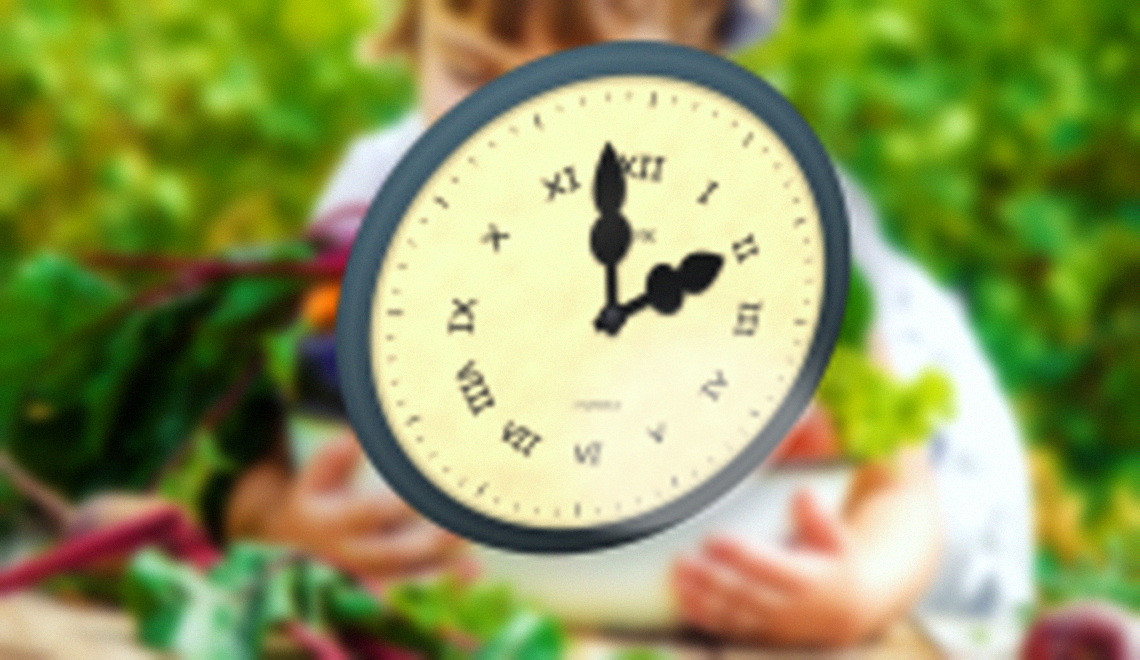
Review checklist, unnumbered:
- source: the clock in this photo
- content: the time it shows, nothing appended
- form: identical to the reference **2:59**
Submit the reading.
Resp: **1:58**
